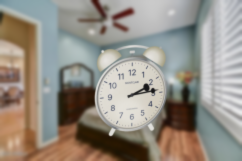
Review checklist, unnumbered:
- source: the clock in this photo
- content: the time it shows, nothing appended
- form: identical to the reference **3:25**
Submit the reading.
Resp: **2:14**
